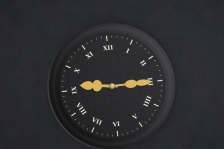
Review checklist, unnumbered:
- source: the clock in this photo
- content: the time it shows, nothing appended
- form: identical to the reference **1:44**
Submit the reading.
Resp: **9:15**
